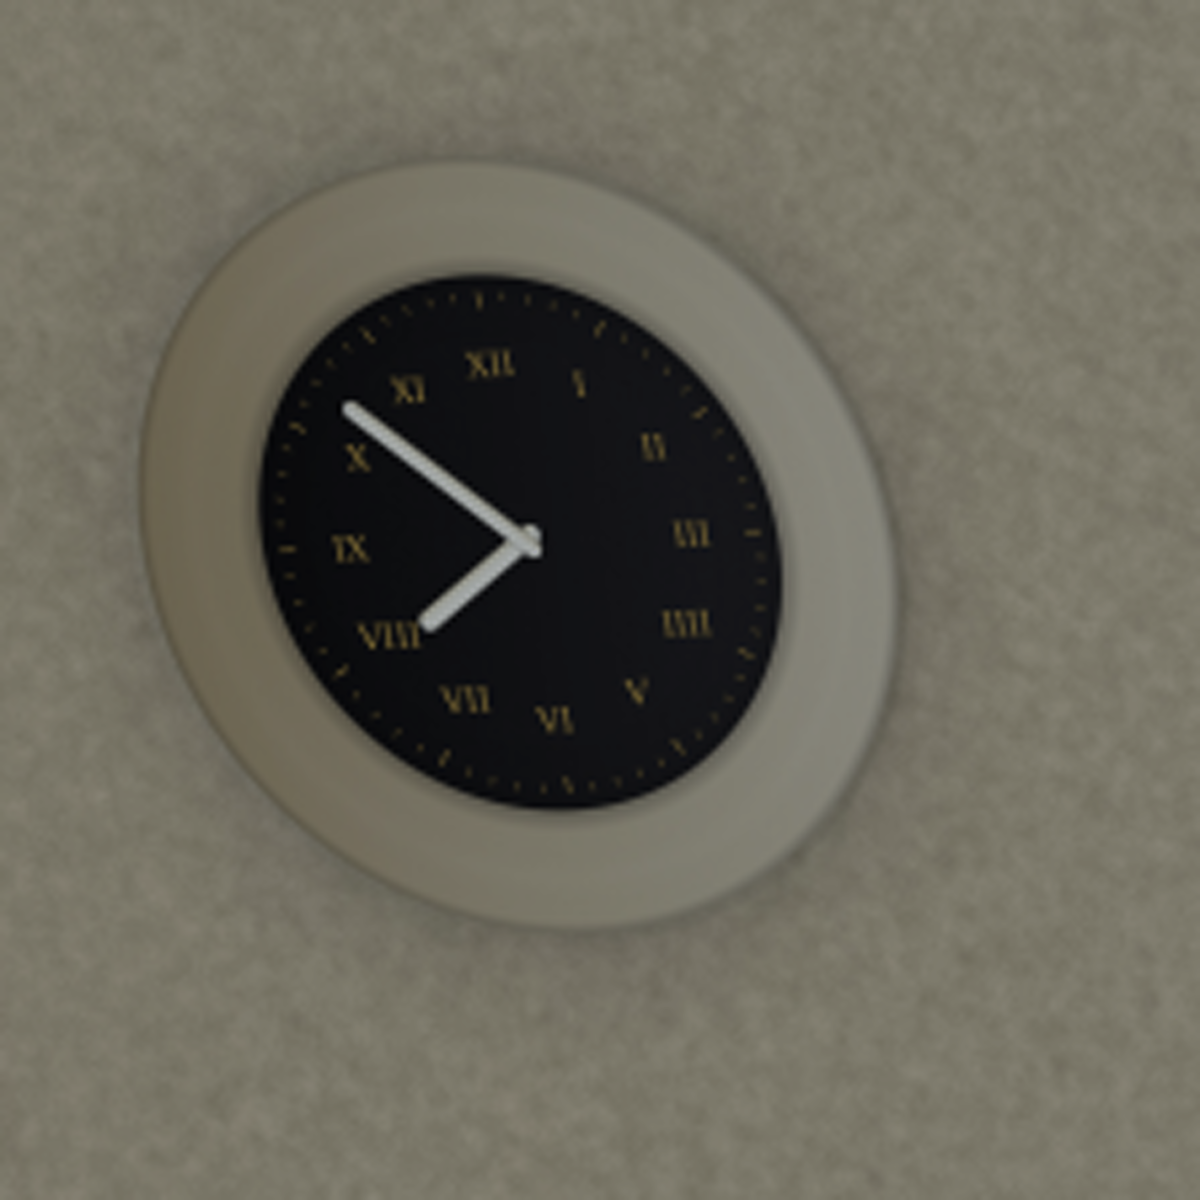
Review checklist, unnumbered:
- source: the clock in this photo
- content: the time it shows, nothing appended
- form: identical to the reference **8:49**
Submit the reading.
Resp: **7:52**
